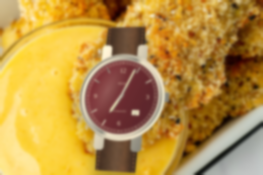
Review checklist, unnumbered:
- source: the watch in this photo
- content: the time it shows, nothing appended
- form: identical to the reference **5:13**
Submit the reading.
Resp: **7:04**
